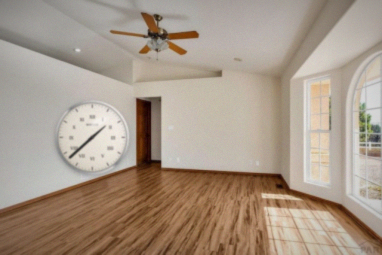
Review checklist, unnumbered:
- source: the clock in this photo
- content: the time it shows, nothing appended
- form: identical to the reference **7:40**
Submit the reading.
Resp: **1:38**
